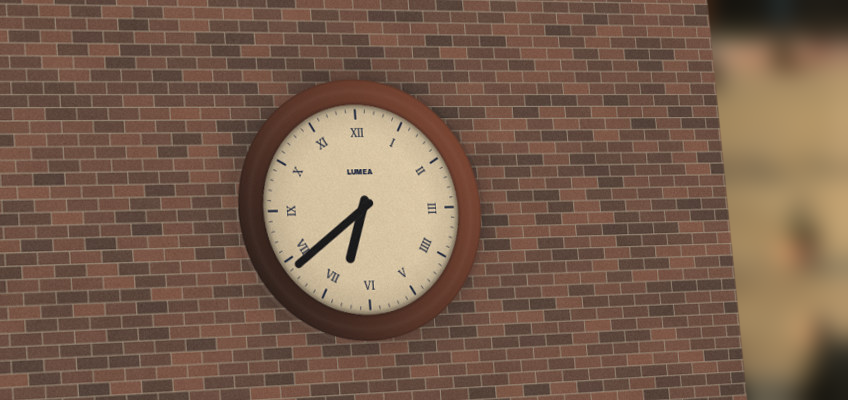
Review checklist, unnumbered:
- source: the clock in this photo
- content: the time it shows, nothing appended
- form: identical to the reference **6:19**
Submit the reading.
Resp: **6:39**
